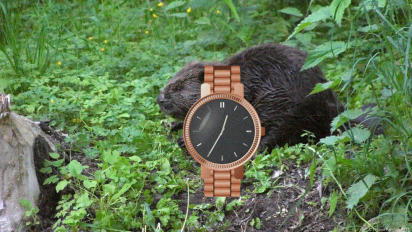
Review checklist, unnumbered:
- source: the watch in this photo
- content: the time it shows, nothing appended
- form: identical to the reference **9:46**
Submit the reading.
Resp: **12:35**
